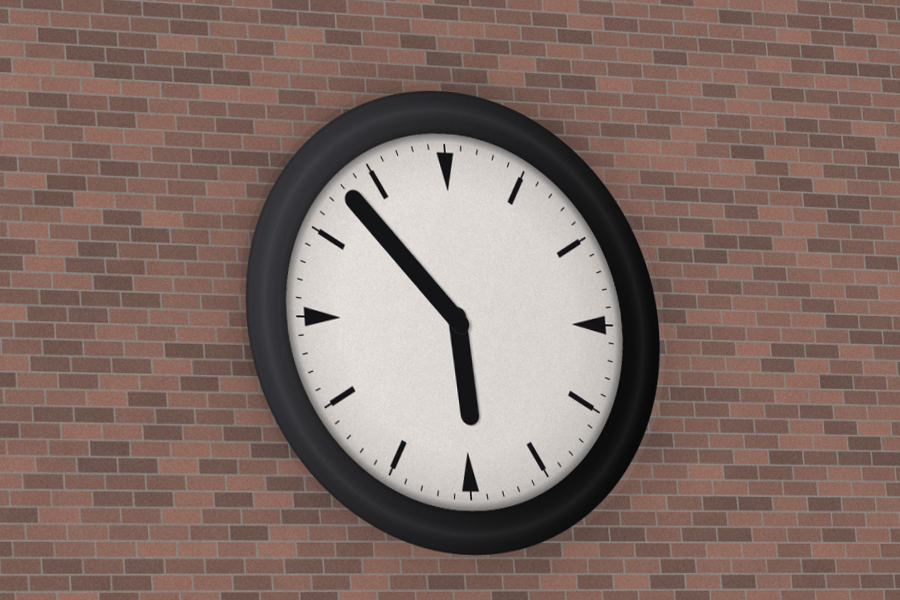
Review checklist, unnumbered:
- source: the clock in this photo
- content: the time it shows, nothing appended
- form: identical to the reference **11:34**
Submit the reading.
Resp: **5:53**
